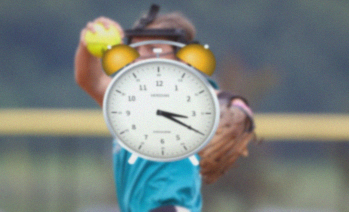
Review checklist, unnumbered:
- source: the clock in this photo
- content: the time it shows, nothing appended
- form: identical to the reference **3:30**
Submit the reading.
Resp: **3:20**
